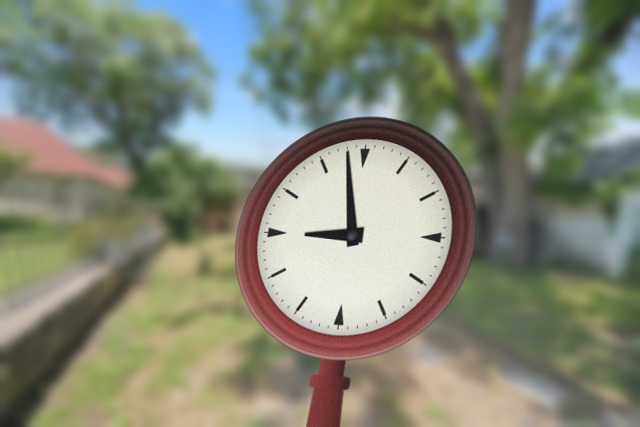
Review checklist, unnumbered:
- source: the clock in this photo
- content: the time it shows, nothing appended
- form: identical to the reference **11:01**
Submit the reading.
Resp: **8:58**
